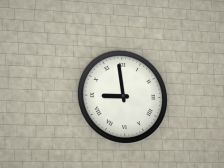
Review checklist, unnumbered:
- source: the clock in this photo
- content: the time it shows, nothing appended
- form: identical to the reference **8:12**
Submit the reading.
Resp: **8:59**
